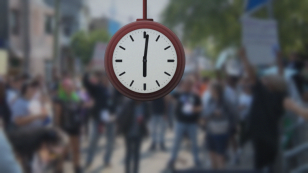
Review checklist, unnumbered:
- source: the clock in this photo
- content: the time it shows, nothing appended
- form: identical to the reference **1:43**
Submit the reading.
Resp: **6:01**
